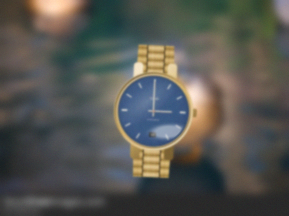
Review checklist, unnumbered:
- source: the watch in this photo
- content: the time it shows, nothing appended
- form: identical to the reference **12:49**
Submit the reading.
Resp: **3:00**
